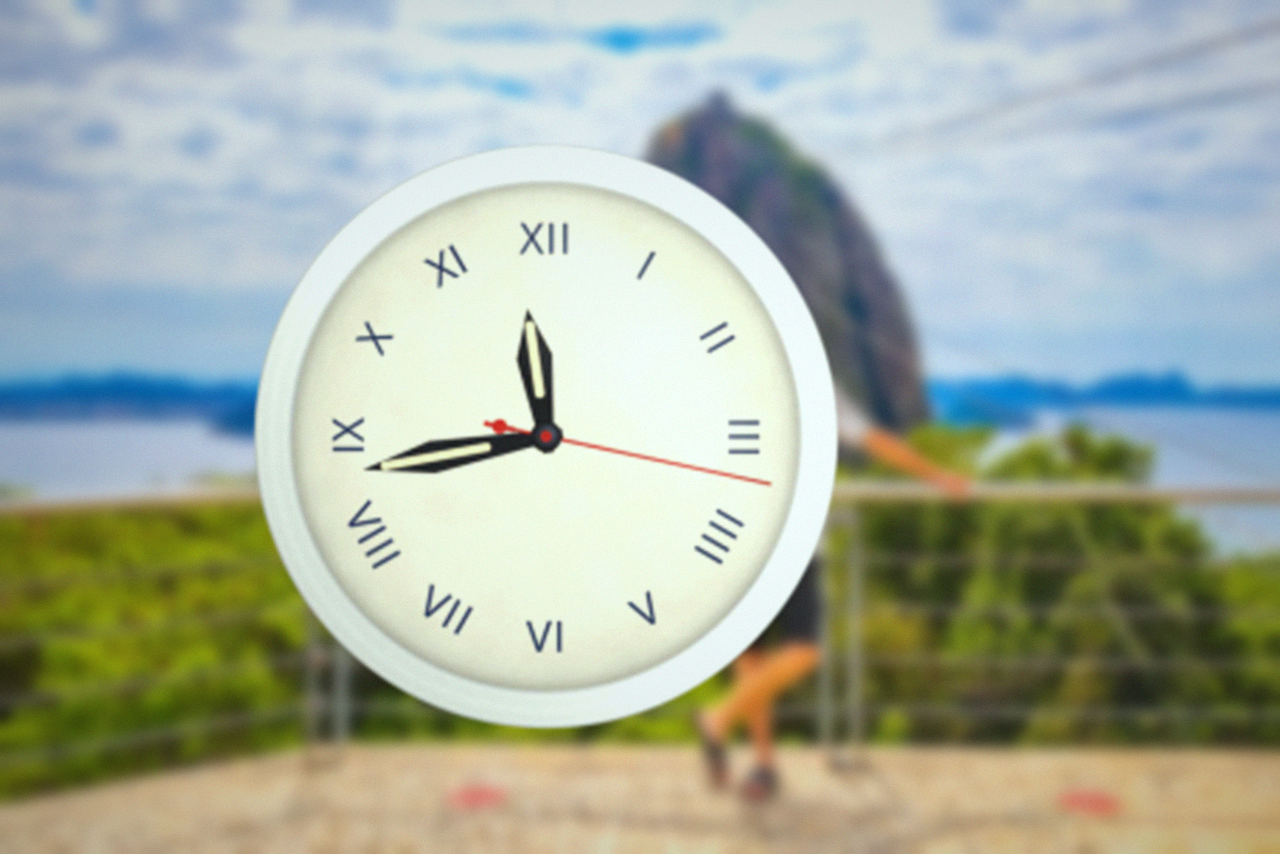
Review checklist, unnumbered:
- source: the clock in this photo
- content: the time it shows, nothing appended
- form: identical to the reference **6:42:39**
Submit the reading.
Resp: **11:43:17**
